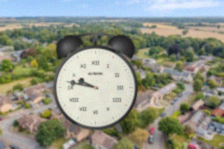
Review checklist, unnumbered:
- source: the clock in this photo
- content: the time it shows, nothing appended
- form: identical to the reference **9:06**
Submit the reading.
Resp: **9:47**
